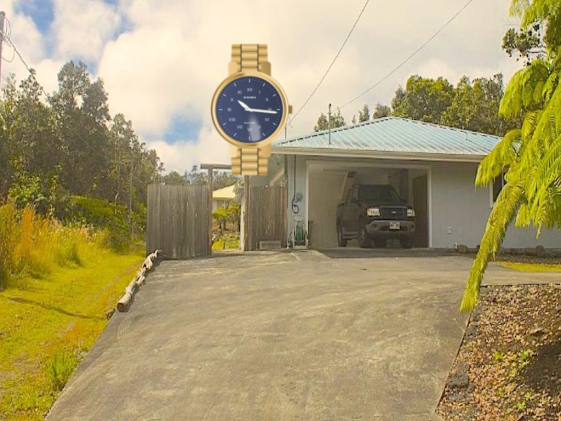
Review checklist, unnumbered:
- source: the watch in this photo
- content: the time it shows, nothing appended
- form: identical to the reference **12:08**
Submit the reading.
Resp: **10:16**
